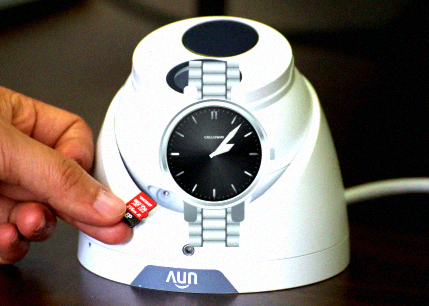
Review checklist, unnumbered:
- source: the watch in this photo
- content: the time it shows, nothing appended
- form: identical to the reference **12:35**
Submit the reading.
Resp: **2:07**
